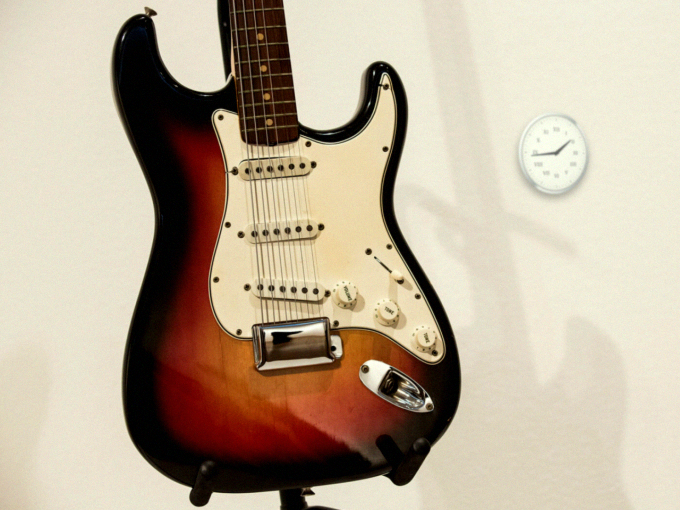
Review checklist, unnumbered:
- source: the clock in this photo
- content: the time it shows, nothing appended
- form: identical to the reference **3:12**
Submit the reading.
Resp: **1:44**
